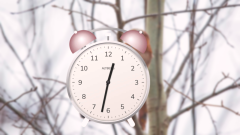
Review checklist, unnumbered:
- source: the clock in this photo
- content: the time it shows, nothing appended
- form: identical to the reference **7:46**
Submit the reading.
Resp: **12:32**
